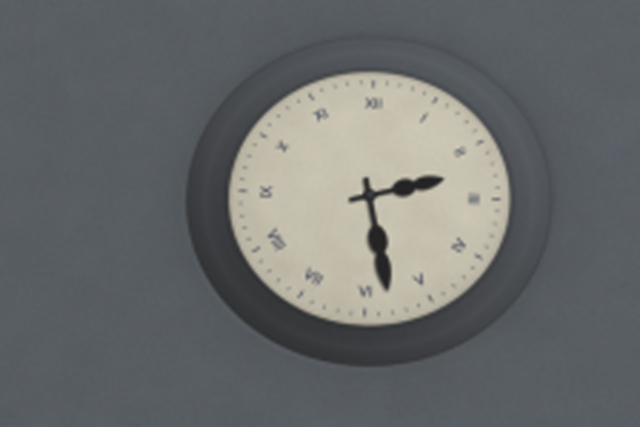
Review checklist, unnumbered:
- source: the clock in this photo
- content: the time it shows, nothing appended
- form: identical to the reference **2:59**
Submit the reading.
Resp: **2:28**
